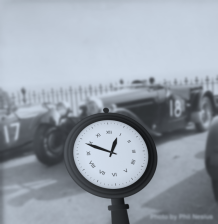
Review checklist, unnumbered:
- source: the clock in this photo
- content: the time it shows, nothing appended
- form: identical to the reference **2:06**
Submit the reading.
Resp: **12:49**
